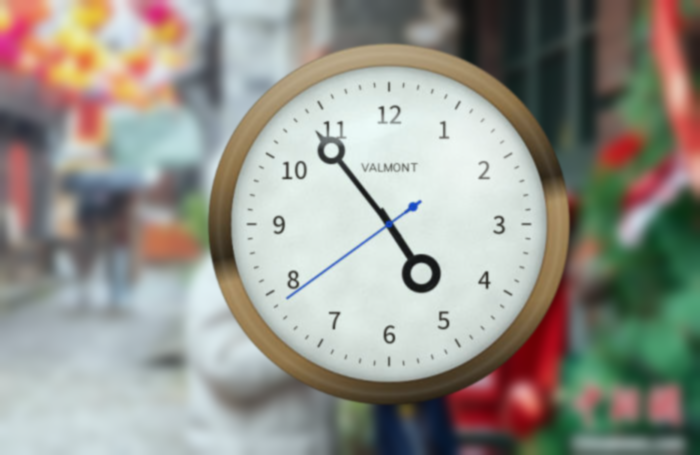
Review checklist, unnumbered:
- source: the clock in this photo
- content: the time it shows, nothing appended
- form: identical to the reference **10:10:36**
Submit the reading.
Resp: **4:53:39**
